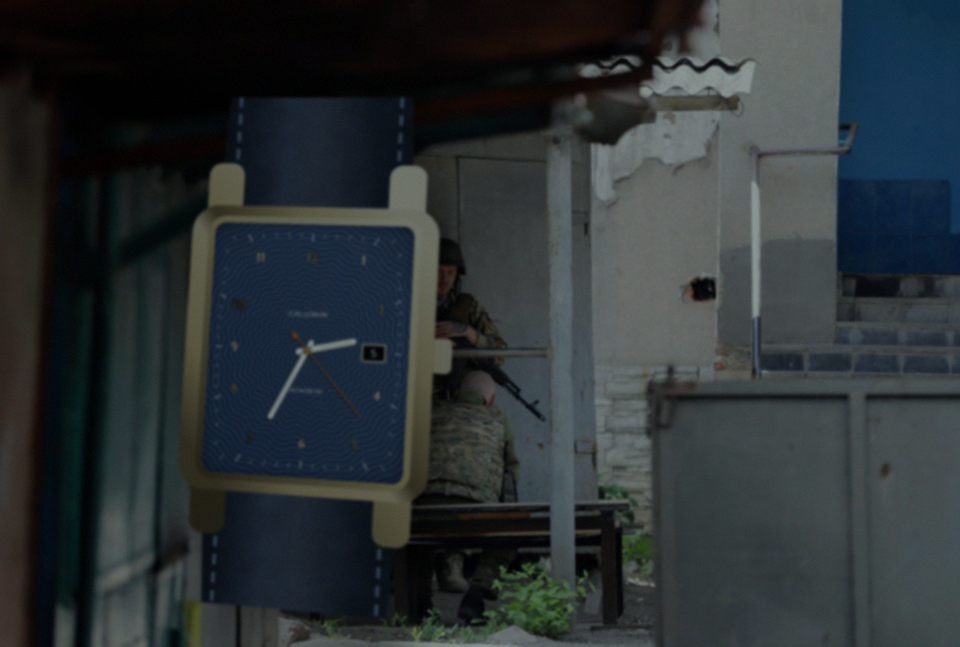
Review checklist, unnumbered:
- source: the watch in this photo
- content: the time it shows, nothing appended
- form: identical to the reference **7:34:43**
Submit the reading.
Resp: **2:34:23**
